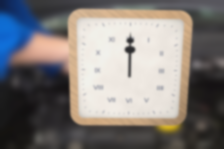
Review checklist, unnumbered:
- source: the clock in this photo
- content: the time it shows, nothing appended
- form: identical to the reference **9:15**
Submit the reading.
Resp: **12:00**
